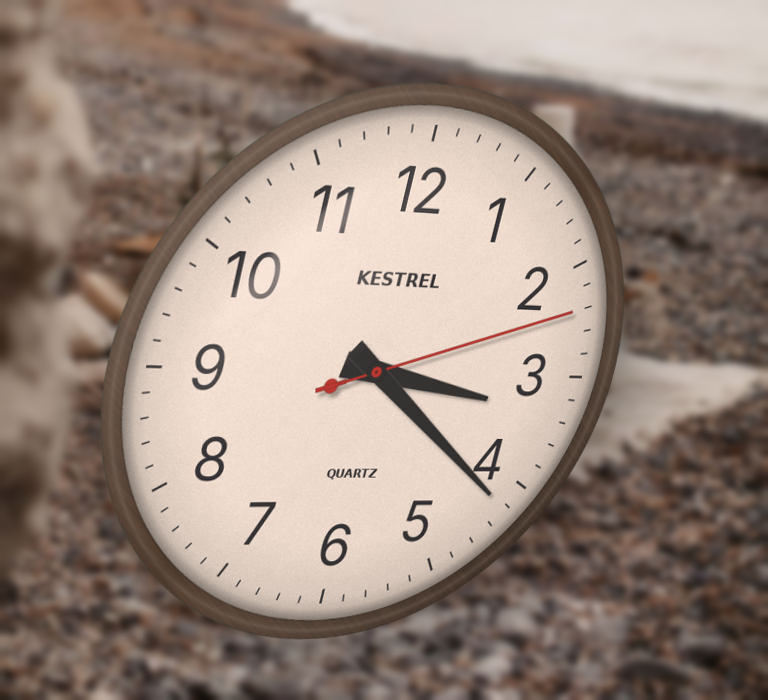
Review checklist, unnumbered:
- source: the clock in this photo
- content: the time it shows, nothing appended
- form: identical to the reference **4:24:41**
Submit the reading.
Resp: **3:21:12**
